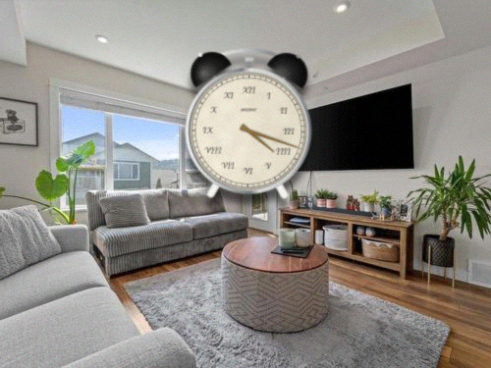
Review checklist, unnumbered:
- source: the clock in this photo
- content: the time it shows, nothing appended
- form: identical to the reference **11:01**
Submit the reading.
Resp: **4:18**
